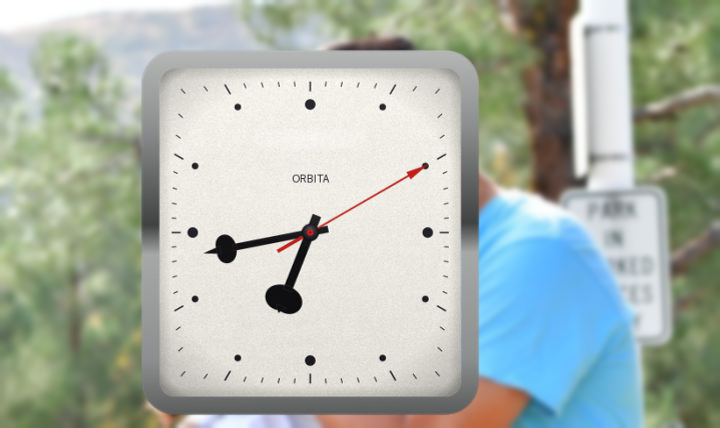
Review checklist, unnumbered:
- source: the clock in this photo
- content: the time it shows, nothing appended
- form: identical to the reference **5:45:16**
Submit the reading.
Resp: **6:43:10**
